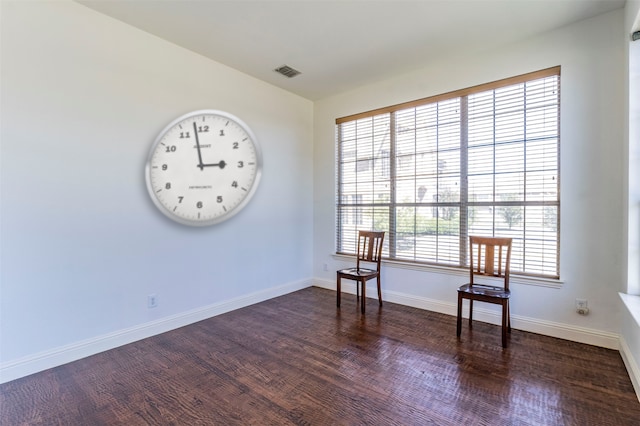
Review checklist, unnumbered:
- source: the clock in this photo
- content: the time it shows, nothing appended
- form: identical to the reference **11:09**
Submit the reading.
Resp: **2:58**
